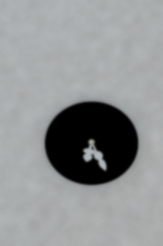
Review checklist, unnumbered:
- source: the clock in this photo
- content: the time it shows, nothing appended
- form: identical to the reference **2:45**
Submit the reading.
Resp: **6:26**
